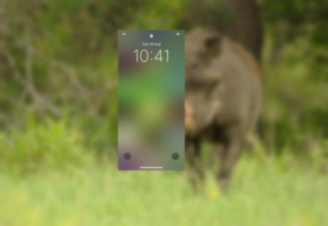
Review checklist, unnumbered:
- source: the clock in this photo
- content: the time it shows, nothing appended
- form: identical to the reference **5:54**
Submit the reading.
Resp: **10:41**
